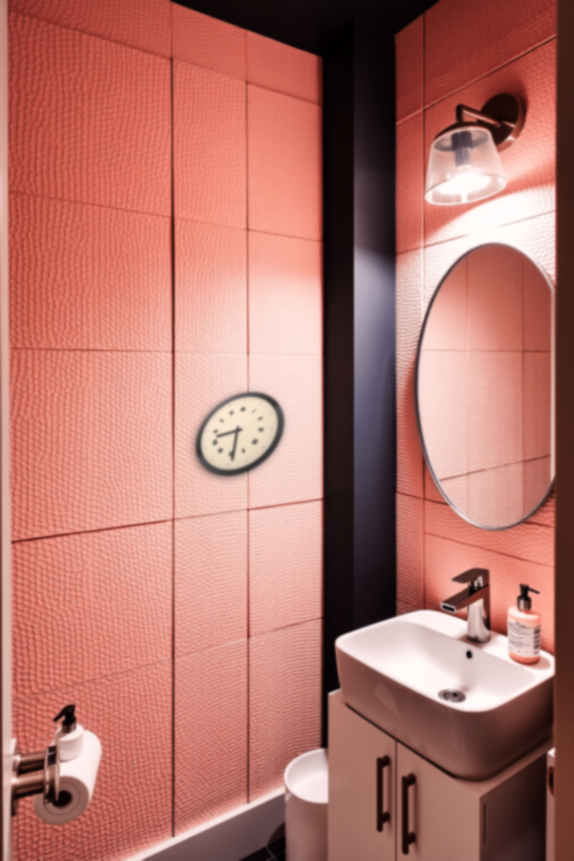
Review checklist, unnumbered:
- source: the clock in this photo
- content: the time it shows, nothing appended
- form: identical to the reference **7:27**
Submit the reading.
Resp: **8:29**
